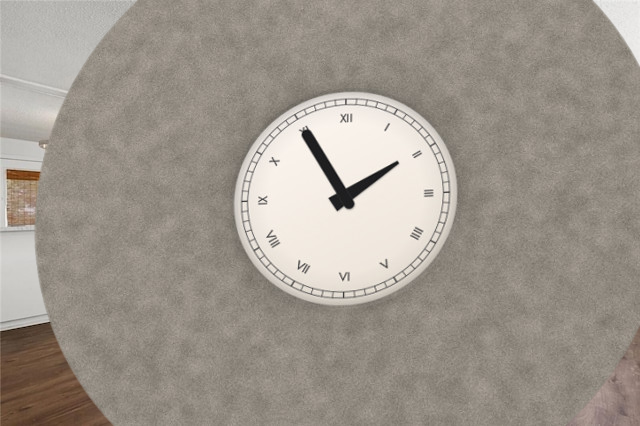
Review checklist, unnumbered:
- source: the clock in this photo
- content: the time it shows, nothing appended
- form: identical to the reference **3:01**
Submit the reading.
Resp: **1:55**
